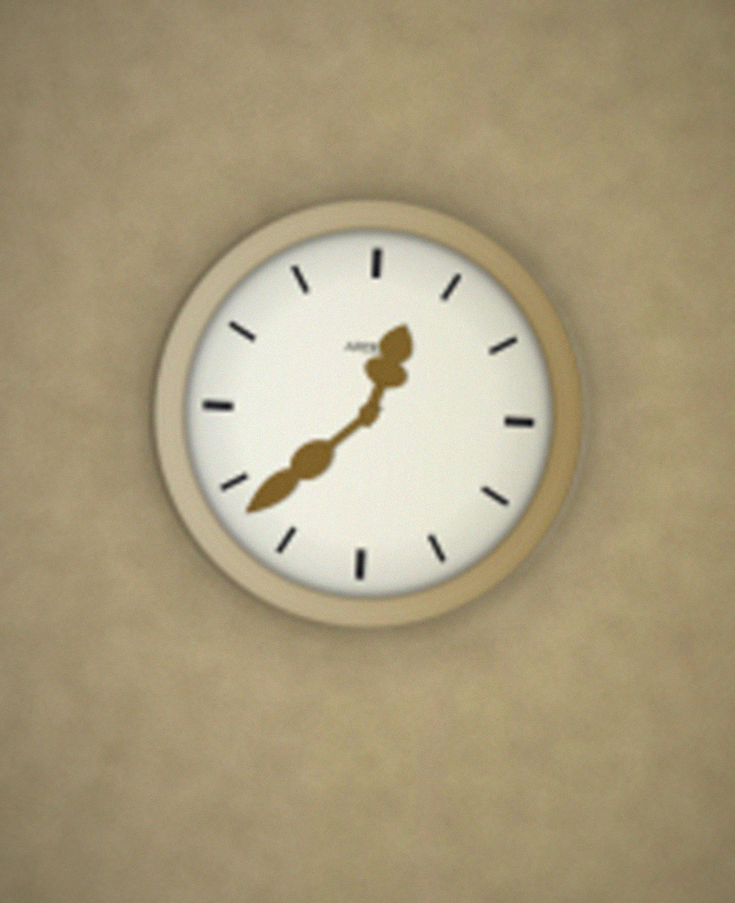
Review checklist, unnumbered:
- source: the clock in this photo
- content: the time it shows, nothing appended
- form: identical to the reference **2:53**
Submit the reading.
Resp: **12:38**
